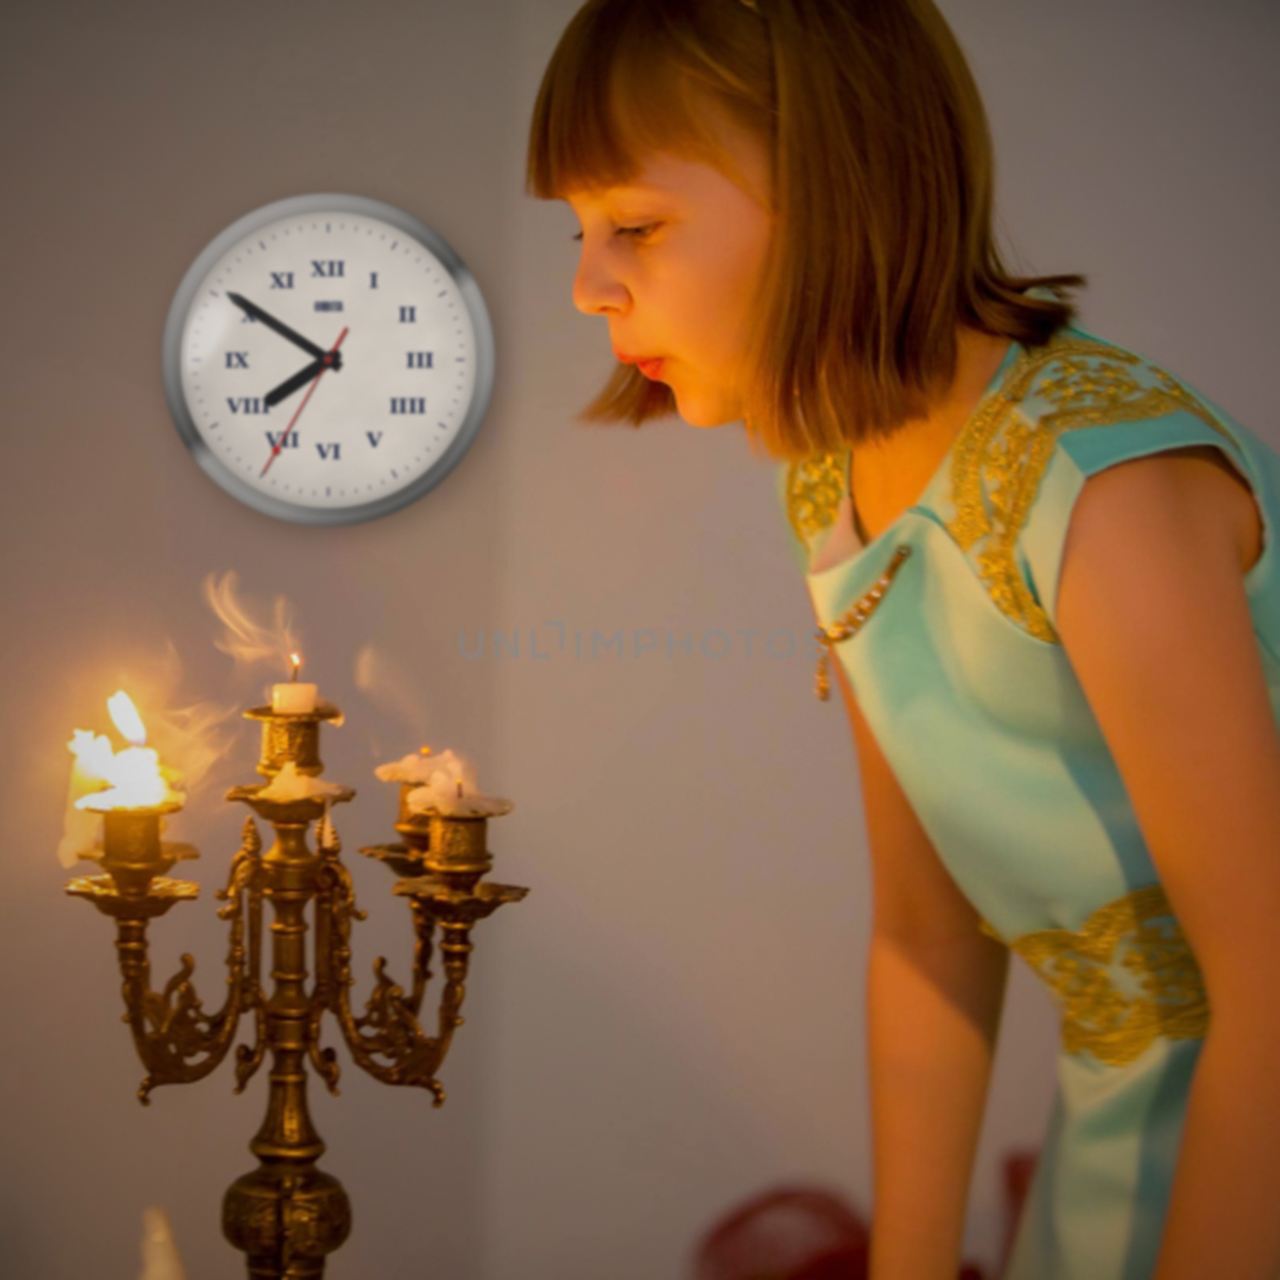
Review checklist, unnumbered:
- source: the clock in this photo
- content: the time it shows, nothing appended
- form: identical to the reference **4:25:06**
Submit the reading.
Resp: **7:50:35**
